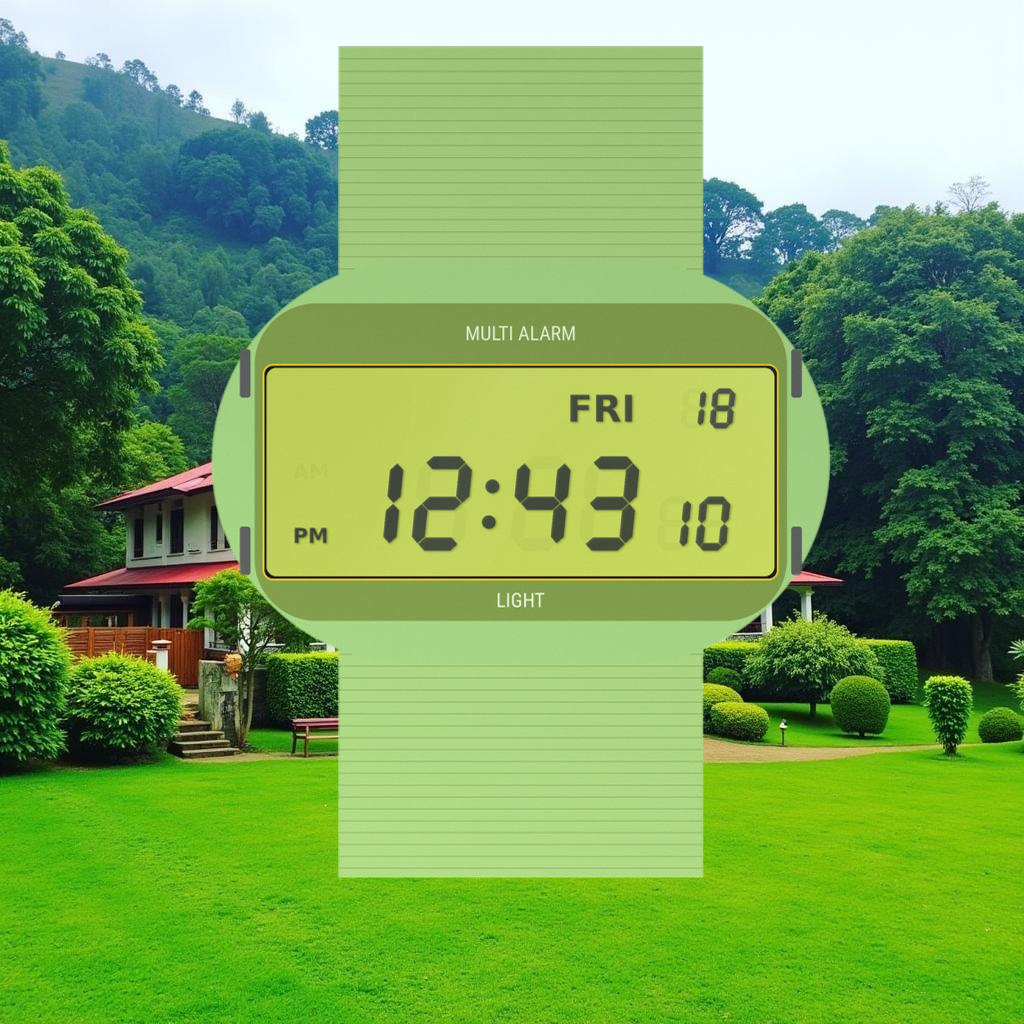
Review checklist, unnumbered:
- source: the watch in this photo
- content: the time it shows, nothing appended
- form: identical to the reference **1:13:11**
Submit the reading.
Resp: **12:43:10**
